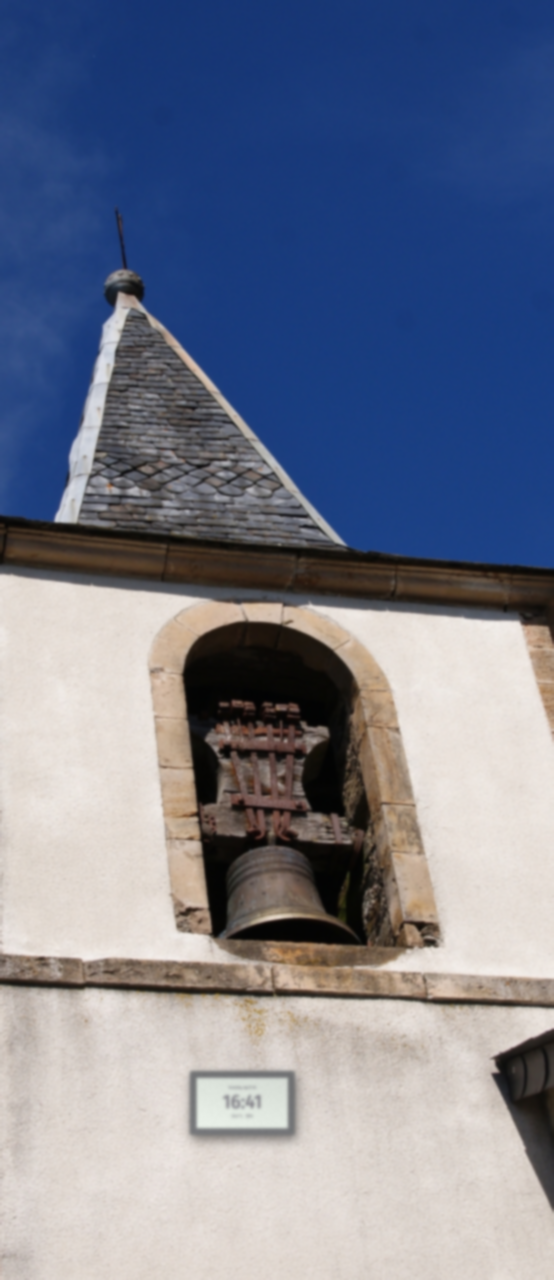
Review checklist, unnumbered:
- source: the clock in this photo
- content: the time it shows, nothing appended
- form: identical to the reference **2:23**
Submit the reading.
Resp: **16:41**
